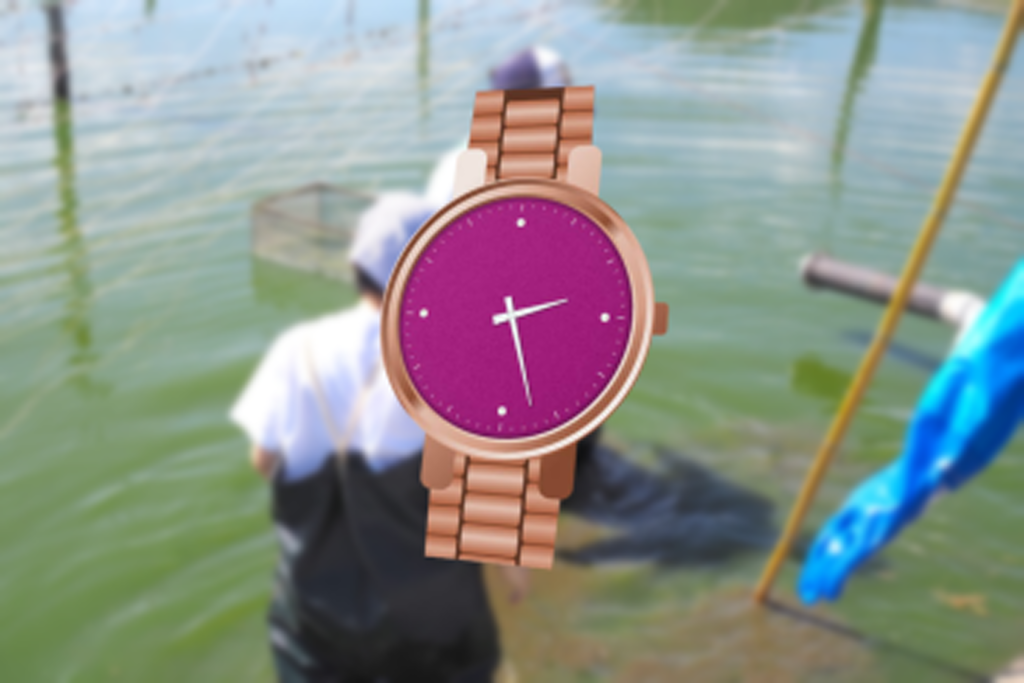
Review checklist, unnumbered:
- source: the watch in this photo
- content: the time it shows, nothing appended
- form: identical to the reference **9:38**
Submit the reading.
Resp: **2:27**
